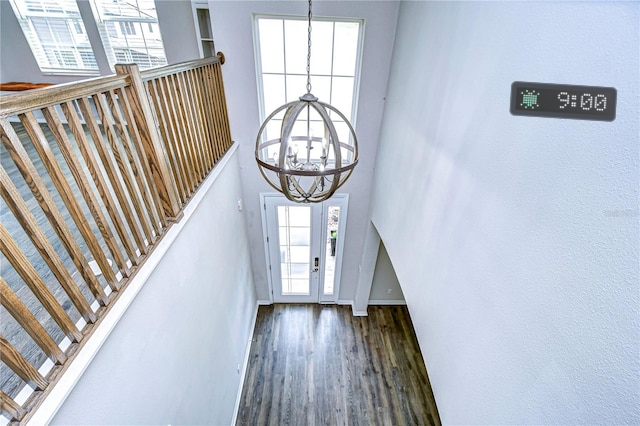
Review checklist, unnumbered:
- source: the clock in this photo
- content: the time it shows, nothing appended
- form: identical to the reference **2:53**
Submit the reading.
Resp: **9:00**
